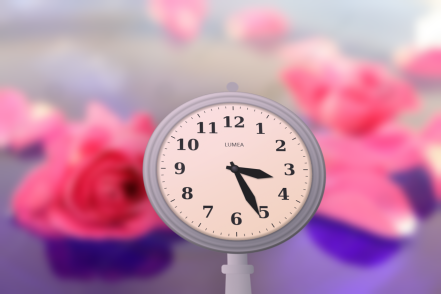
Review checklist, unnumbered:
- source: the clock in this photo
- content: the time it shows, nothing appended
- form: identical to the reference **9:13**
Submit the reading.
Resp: **3:26**
